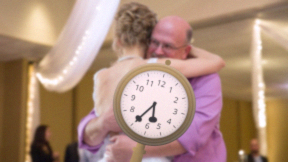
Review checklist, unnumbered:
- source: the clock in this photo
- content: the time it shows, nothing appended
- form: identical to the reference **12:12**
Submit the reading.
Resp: **5:35**
